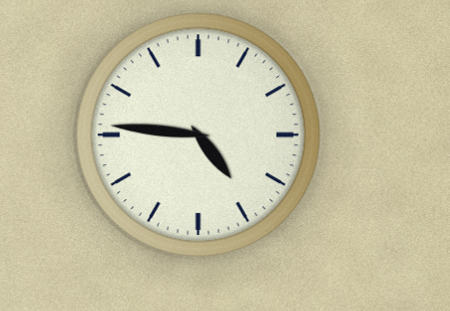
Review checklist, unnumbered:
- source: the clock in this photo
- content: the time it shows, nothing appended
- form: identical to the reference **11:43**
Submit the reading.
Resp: **4:46**
